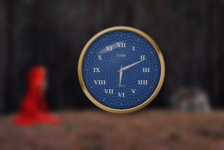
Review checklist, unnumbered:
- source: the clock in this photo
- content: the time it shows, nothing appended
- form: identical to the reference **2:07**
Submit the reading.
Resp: **6:11**
